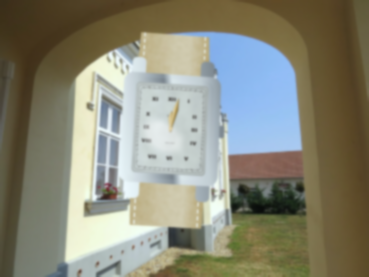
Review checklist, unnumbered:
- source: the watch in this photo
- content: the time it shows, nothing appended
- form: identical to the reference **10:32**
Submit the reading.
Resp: **12:02**
